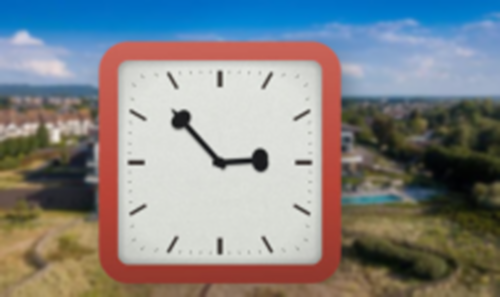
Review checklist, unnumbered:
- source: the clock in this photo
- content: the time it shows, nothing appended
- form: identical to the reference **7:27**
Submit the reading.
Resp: **2:53**
